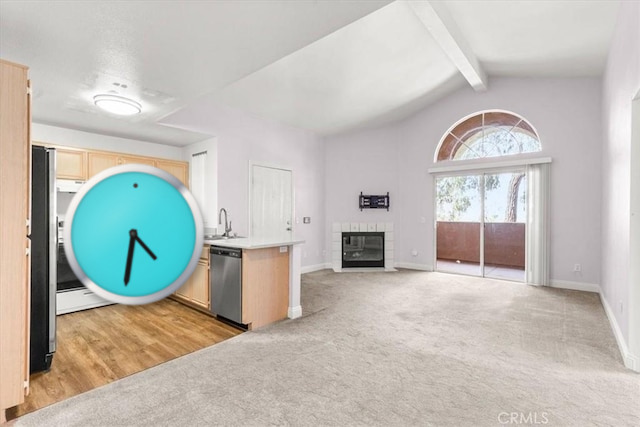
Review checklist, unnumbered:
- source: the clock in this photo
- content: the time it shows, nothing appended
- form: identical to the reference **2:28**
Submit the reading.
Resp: **4:31**
